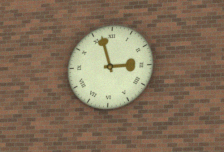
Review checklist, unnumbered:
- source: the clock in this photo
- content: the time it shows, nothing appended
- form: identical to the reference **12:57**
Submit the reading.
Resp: **2:57**
